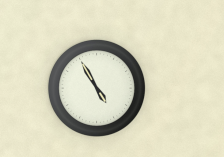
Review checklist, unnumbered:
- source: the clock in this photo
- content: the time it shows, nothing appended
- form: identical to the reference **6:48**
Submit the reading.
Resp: **4:55**
